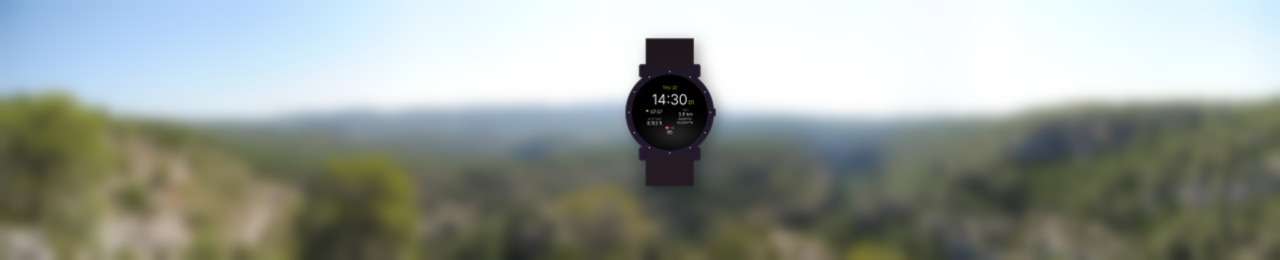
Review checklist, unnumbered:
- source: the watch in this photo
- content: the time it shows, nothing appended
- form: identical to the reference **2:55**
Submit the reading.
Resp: **14:30**
